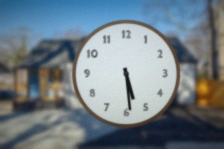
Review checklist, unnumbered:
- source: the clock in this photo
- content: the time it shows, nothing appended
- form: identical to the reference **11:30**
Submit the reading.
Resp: **5:29**
